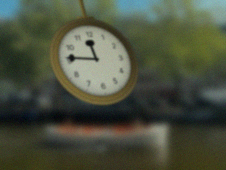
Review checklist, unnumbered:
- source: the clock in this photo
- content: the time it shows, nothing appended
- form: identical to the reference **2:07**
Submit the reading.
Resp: **11:46**
